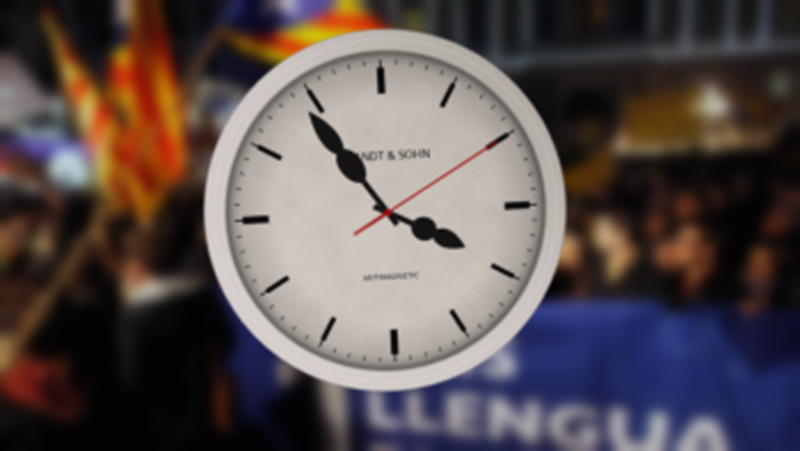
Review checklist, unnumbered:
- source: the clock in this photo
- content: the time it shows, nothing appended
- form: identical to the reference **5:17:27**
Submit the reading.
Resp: **3:54:10**
